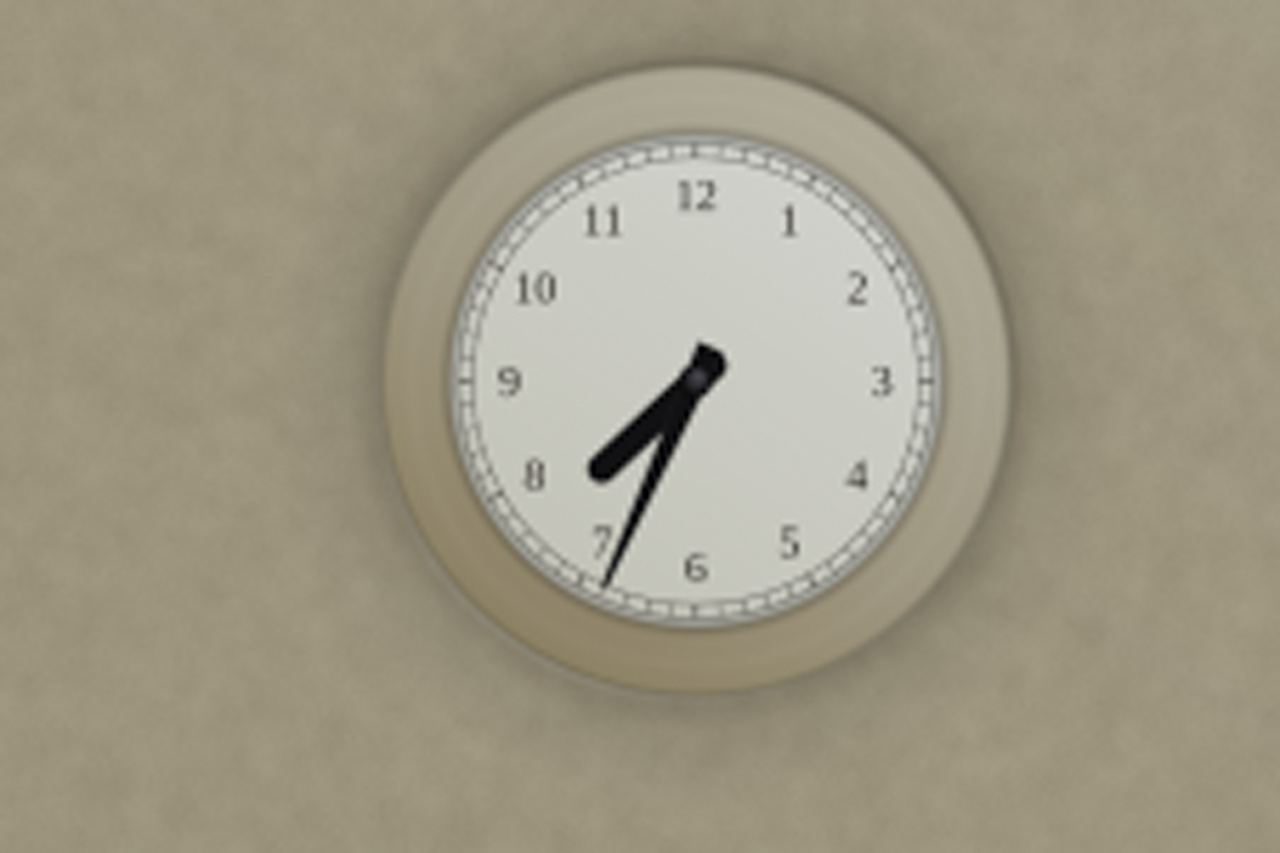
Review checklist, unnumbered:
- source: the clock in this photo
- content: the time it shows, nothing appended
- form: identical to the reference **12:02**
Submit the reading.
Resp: **7:34**
